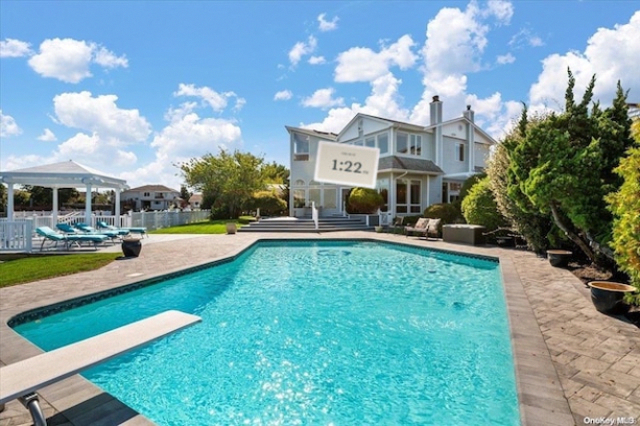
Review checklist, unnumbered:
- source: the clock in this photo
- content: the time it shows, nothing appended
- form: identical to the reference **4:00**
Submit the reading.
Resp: **1:22**
